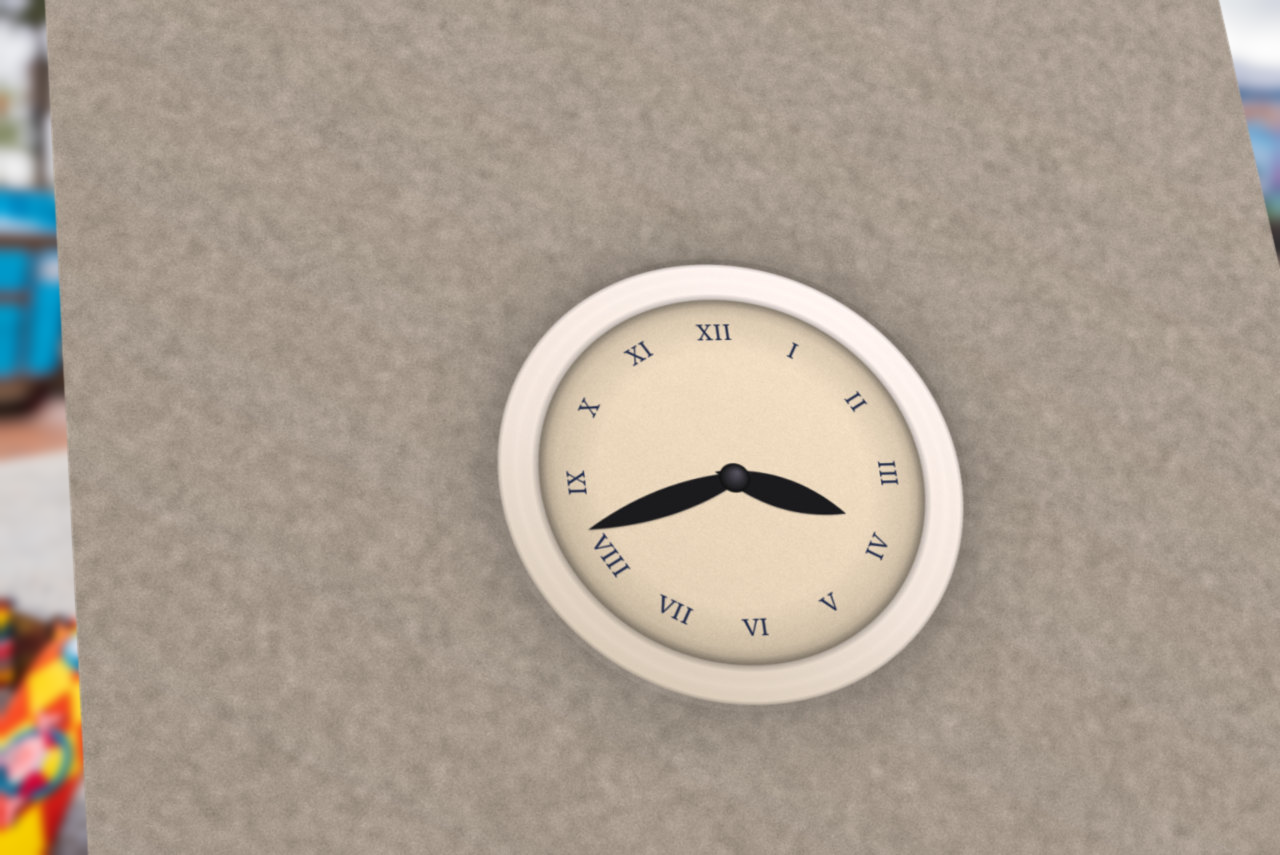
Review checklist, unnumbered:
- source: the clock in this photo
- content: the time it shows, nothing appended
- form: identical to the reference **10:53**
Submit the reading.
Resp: **3:42**
